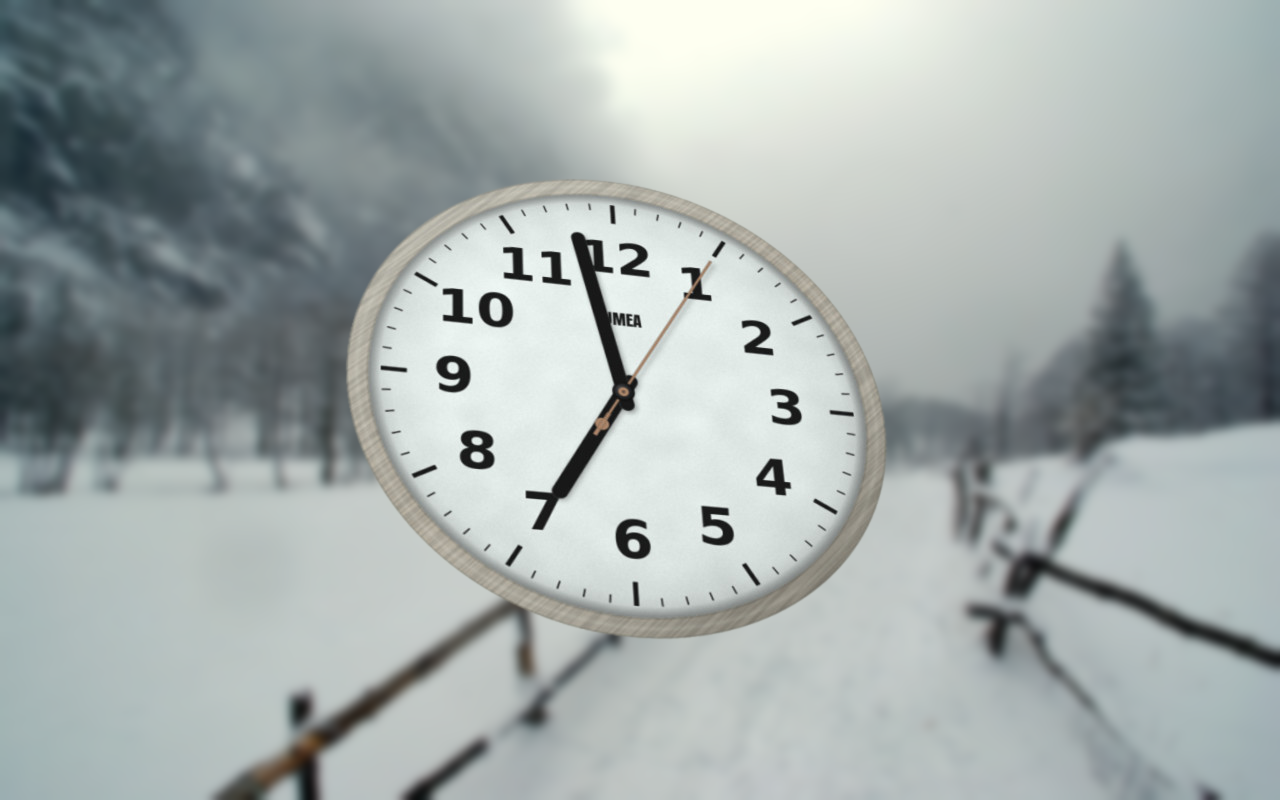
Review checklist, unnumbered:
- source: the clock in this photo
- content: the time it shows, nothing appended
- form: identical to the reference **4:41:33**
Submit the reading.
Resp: **6:58:05**
